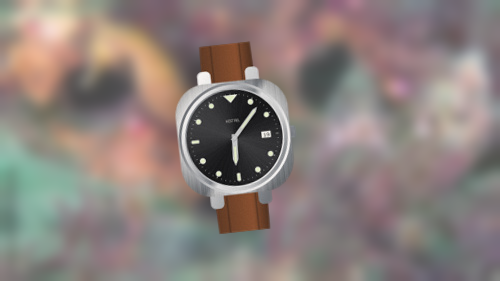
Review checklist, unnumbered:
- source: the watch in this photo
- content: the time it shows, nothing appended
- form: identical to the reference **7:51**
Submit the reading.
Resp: **6:07**
